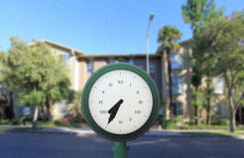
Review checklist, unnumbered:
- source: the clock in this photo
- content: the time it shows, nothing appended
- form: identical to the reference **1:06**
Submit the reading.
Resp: **7:35**
